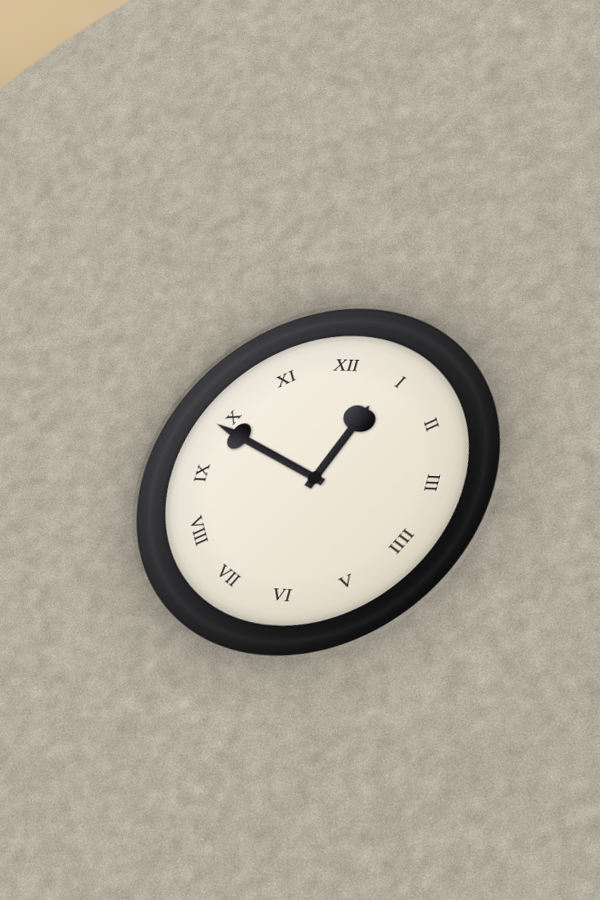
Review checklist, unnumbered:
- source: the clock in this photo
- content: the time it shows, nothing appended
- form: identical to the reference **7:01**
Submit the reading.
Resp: **12:49**
